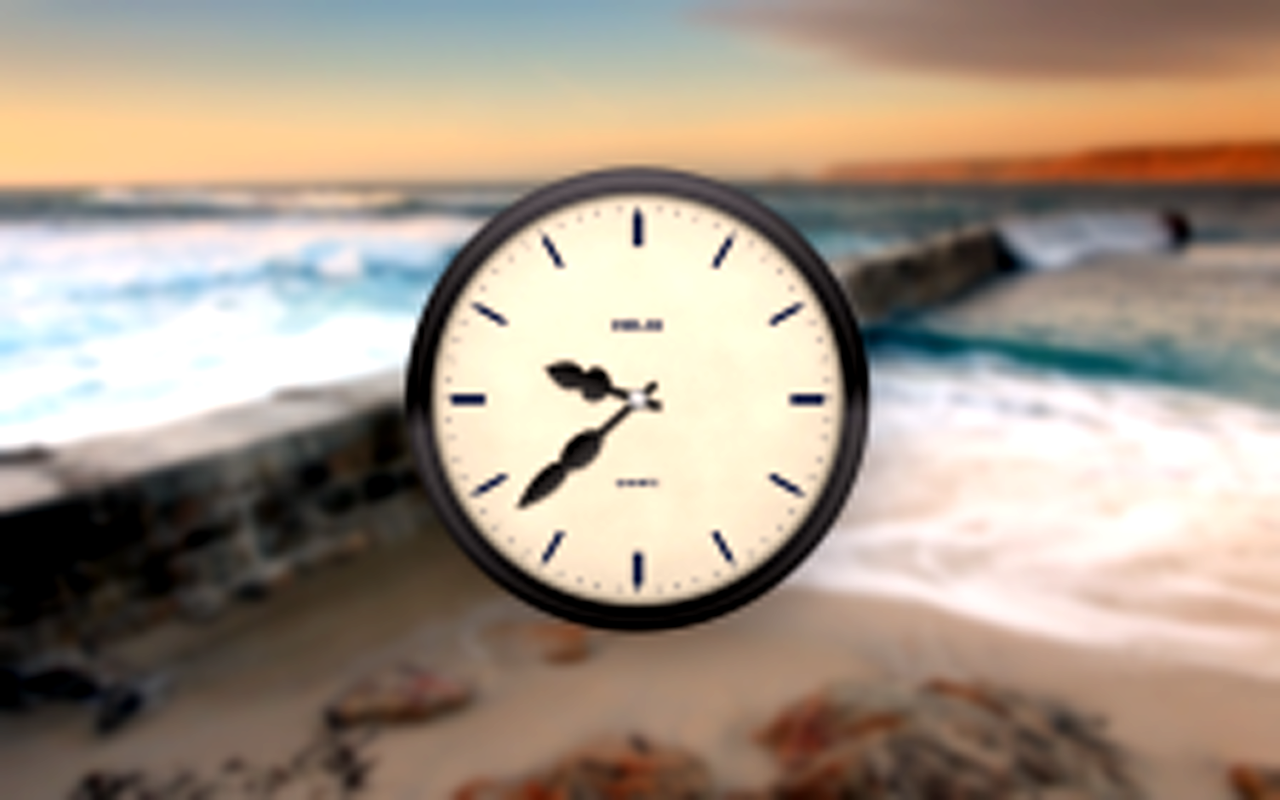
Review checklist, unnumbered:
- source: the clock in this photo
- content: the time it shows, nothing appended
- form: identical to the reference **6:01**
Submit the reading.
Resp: **9:38**
